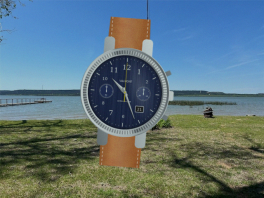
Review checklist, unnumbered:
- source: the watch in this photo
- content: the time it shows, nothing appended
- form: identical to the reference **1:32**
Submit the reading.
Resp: **10:26**
